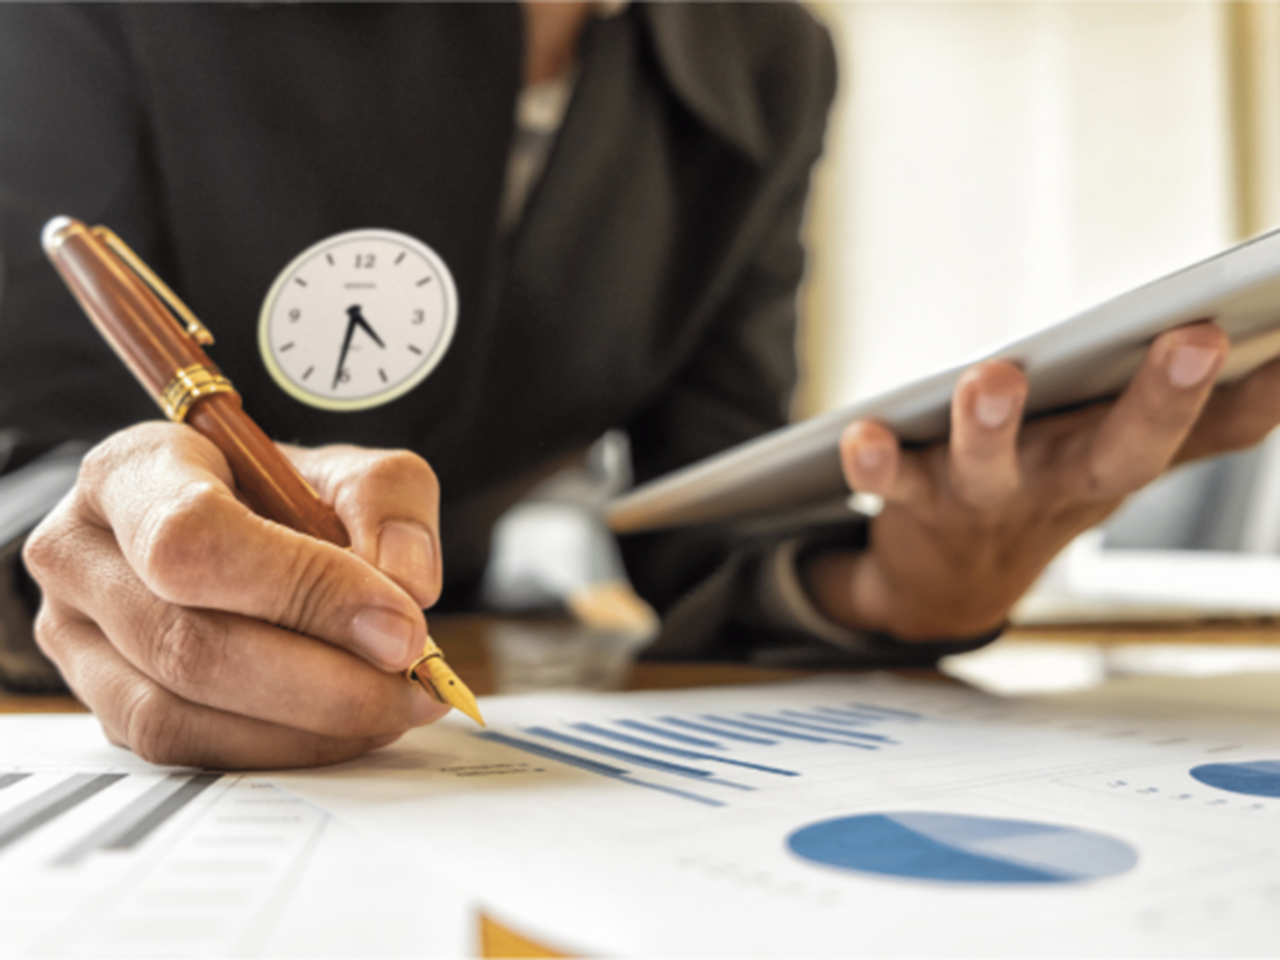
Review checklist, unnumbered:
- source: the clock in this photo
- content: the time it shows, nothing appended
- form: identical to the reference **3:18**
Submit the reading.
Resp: **4:31**
